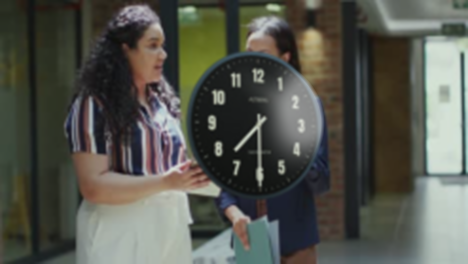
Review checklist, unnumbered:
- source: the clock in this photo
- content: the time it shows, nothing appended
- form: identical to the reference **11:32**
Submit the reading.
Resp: **7:30**
